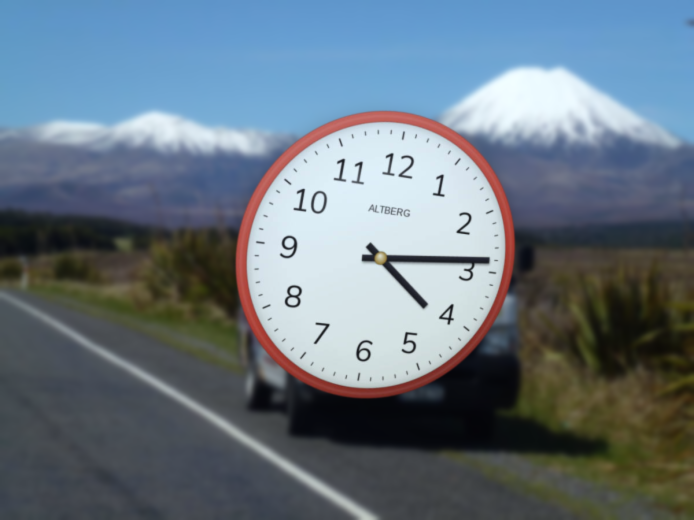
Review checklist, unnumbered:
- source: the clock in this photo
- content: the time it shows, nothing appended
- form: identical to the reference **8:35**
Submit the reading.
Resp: **4:14**
